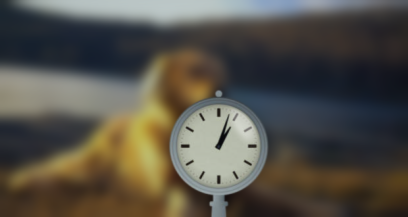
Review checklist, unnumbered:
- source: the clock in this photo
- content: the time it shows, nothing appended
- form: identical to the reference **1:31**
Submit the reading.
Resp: **1:03**
